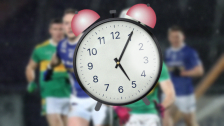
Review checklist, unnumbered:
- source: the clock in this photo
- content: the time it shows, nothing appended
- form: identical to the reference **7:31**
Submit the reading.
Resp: **5:05**
